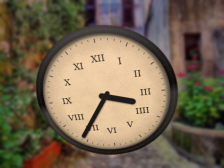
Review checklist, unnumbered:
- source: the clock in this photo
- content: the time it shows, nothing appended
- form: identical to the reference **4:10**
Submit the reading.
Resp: **3:36**
